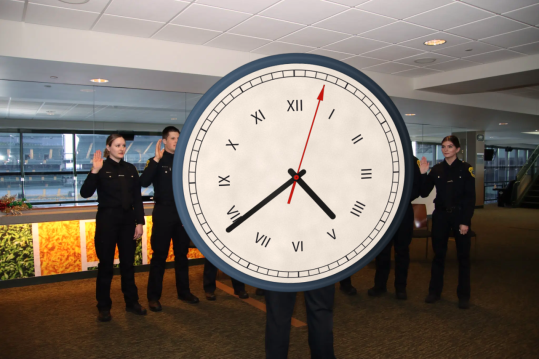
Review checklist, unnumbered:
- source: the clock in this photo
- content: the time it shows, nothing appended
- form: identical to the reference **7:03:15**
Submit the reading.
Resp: **4:39:03**
